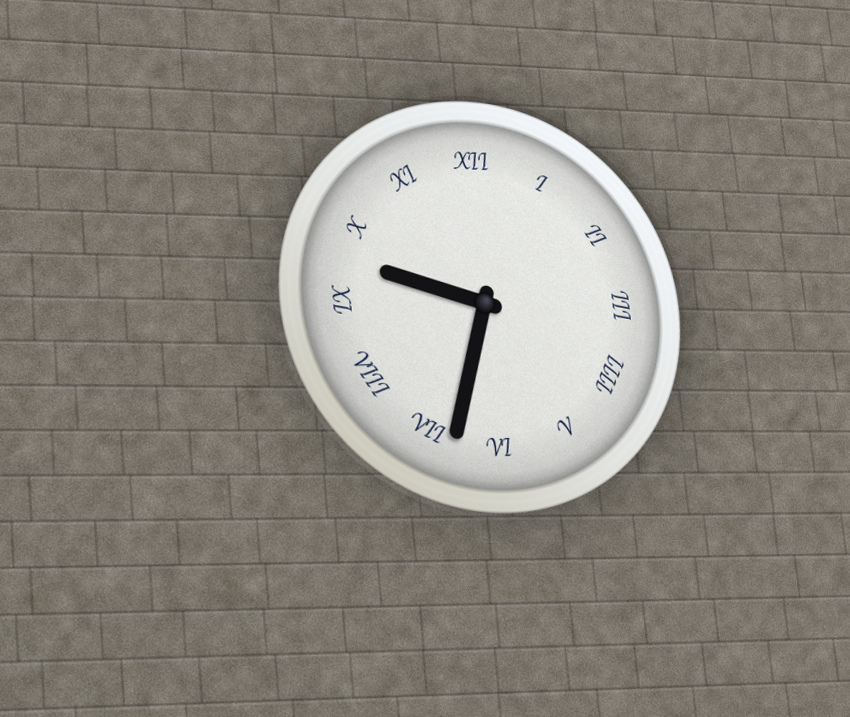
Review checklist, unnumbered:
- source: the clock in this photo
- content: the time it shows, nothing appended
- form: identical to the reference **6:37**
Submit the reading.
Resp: **9:33**
